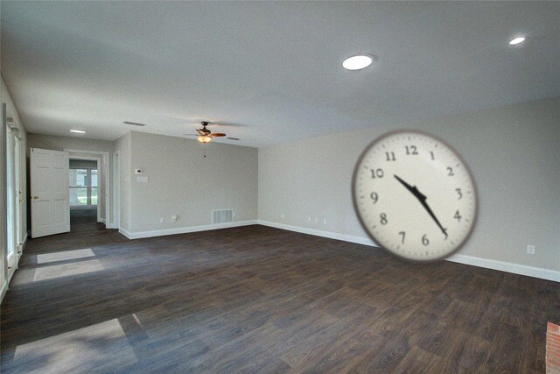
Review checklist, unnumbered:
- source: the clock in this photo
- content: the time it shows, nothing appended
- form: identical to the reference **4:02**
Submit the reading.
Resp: **10:25**
